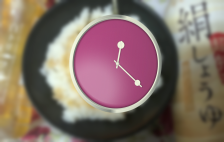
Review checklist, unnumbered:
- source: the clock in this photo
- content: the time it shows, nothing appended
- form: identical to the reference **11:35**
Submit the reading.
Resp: **12:22**
